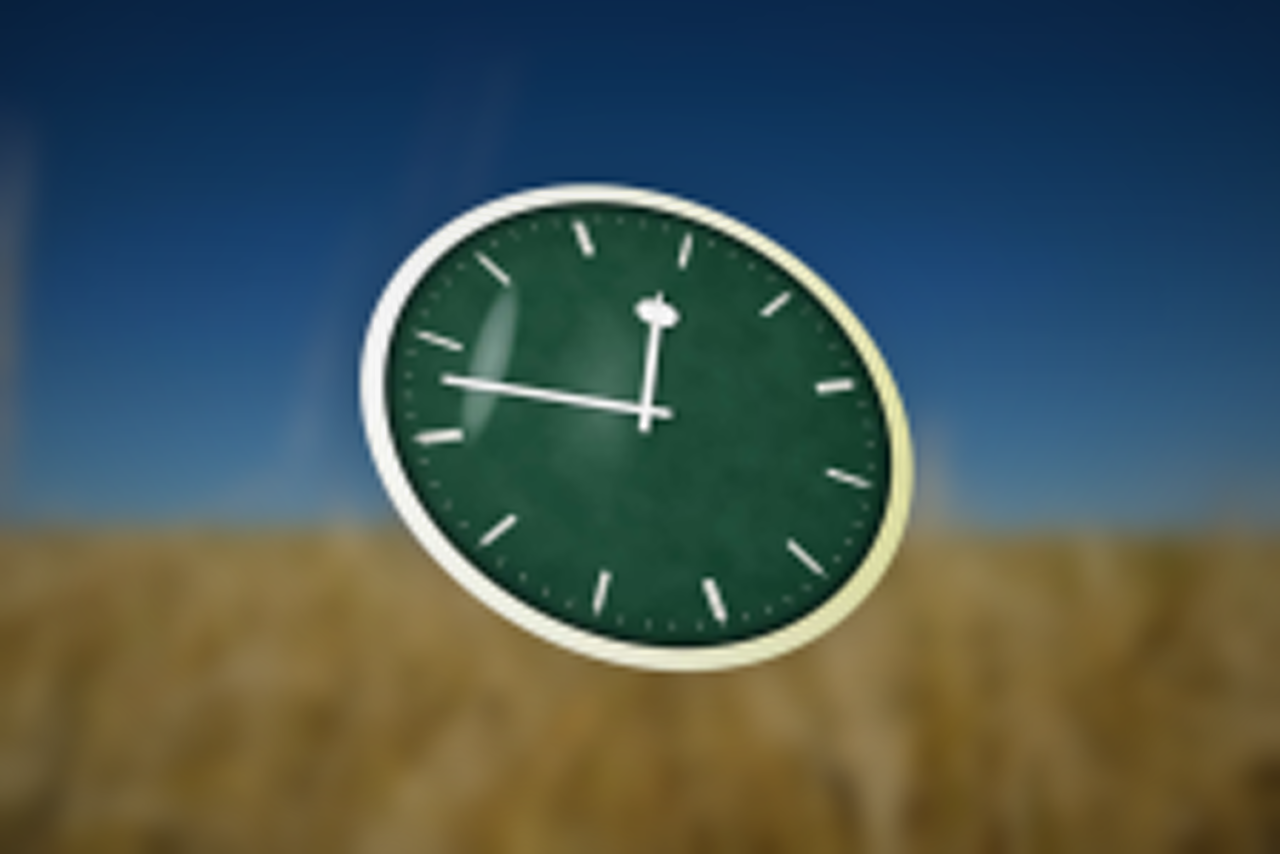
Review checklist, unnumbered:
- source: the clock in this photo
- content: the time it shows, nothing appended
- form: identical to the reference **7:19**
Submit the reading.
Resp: **12:48**
